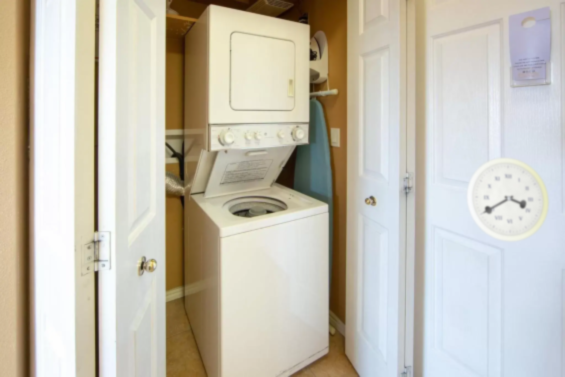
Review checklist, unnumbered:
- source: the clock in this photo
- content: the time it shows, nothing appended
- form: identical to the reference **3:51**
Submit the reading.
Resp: **3:40**
